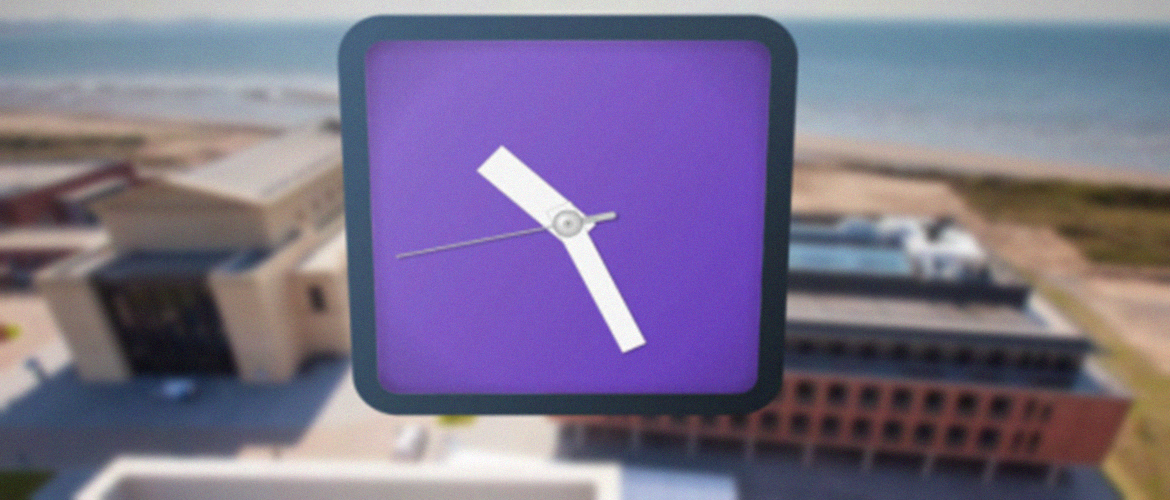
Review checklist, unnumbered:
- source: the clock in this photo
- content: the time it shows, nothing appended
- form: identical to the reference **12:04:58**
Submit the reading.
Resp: **10:25:43**
